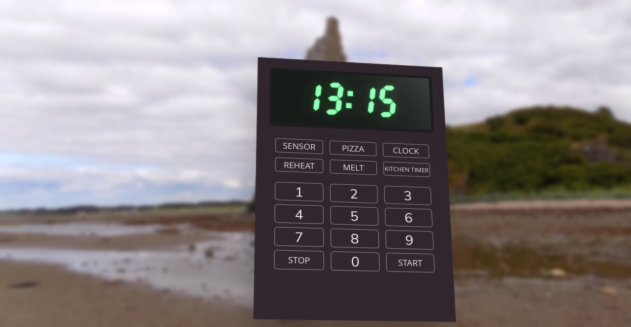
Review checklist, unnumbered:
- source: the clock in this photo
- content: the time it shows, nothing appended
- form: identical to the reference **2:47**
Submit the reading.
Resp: **13:15**
